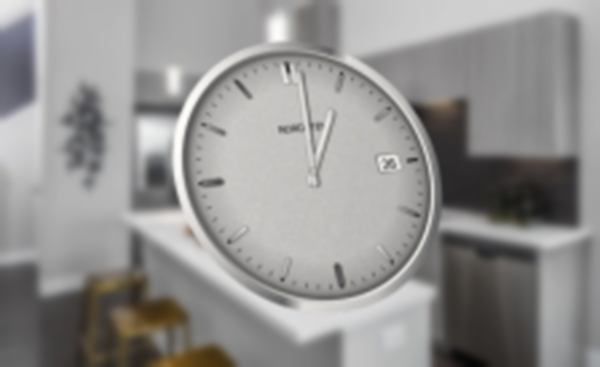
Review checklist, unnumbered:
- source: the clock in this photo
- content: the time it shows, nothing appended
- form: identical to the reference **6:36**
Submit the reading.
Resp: **1:01**
